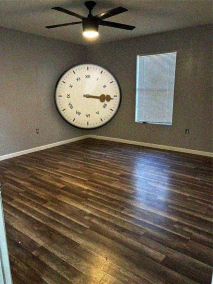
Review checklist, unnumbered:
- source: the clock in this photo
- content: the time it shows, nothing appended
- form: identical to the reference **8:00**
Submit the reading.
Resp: **3:16**
